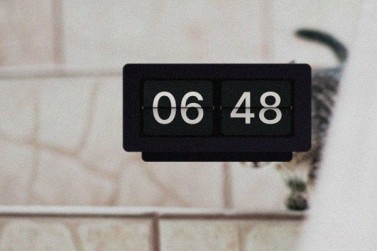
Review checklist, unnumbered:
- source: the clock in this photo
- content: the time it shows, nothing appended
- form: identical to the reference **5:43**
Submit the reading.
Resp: **6:48**
